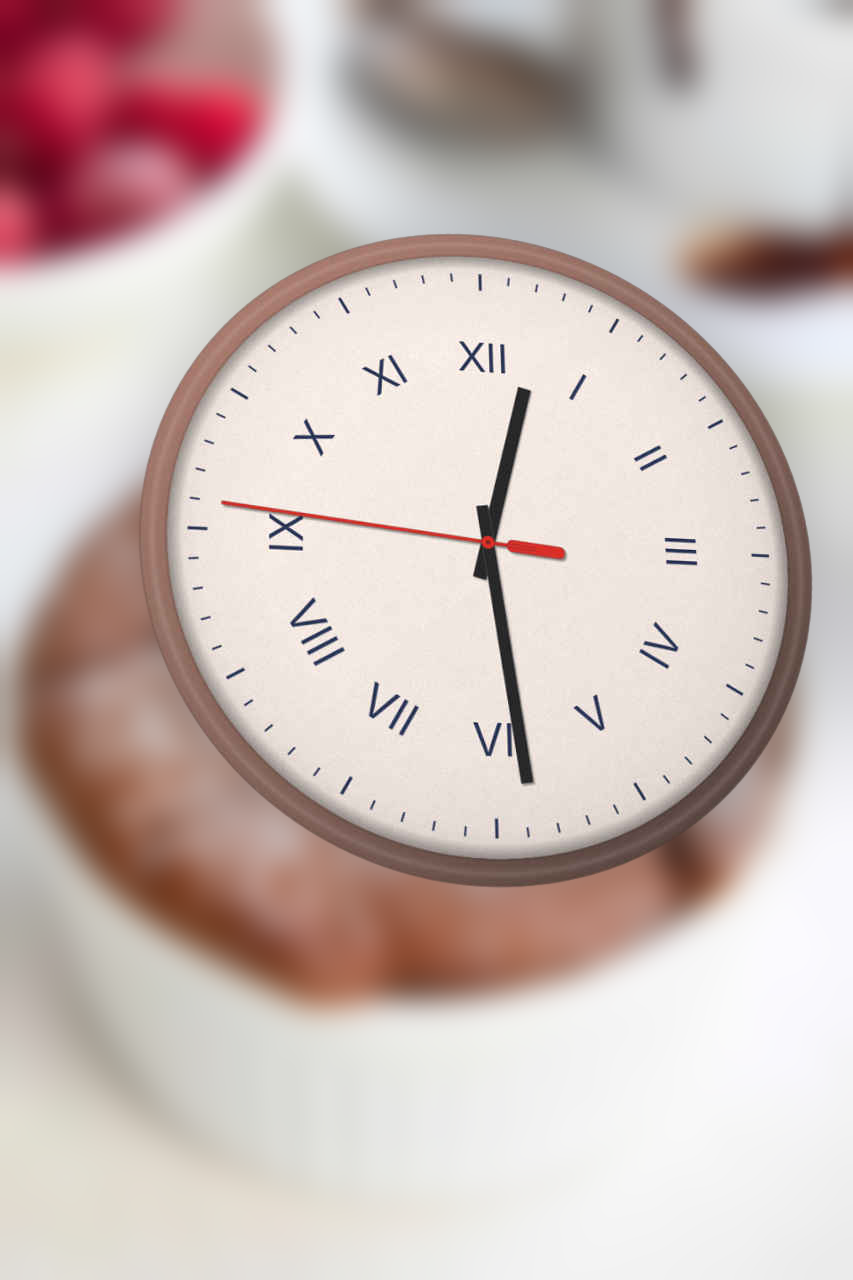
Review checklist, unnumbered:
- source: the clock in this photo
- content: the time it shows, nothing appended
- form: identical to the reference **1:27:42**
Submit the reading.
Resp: **12:28:46**
